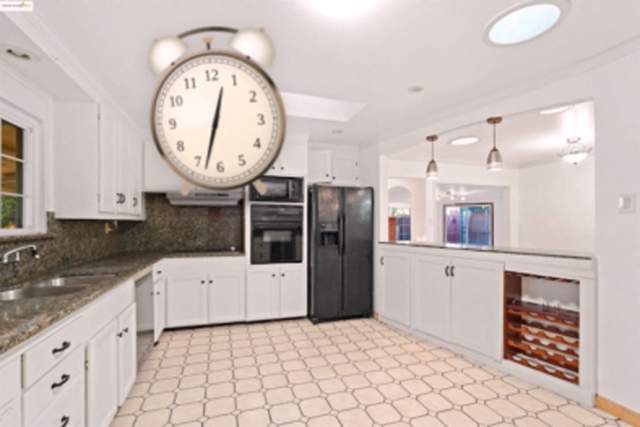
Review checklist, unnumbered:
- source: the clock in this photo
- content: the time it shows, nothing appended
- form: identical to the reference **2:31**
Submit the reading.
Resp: **12:33**
